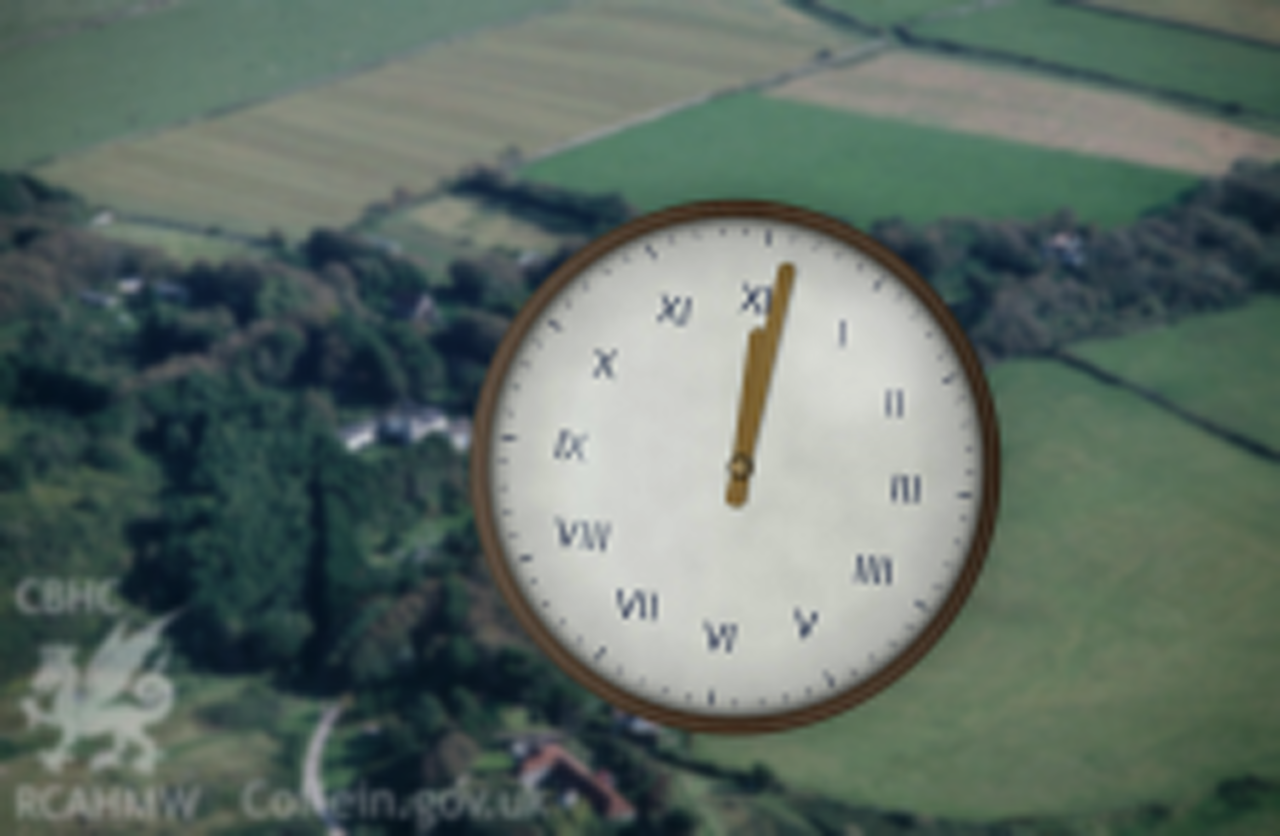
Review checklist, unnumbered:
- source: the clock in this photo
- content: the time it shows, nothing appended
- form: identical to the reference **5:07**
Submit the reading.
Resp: **12:01**
